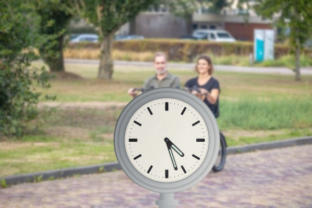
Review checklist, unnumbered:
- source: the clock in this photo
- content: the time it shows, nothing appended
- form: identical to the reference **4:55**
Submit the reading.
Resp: **4:27**
